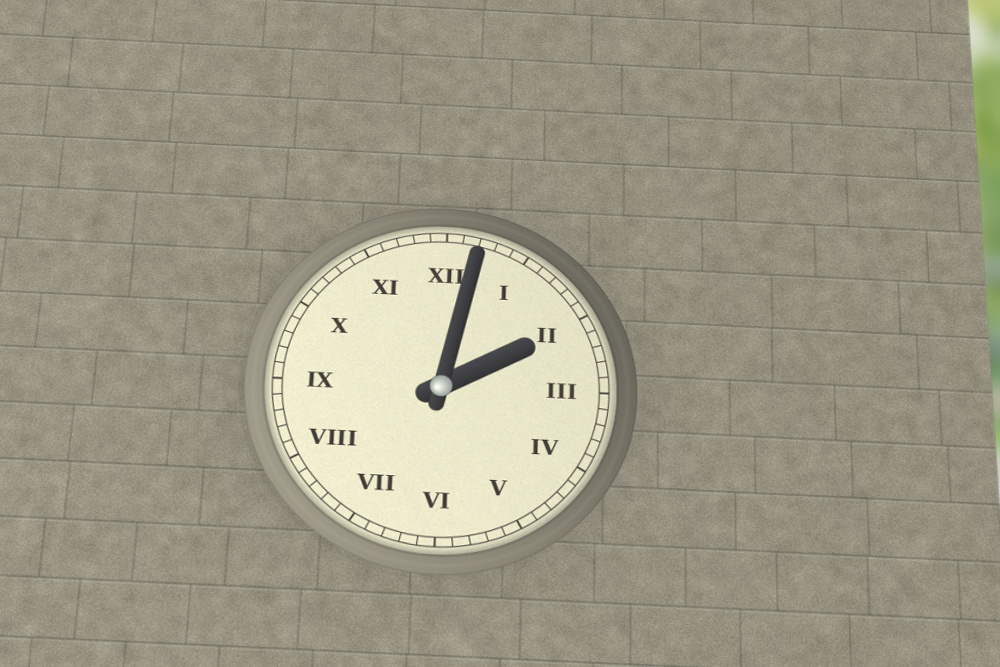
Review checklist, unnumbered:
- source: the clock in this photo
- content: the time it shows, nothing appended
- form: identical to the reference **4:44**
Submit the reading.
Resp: **2:02**
